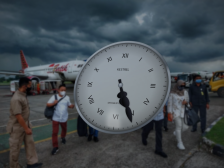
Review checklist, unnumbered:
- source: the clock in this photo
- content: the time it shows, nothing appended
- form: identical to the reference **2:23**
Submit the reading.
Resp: **5:26**
